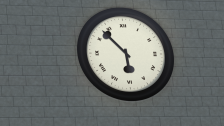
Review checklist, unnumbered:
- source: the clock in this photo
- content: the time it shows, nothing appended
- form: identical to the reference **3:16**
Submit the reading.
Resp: **5:53**
